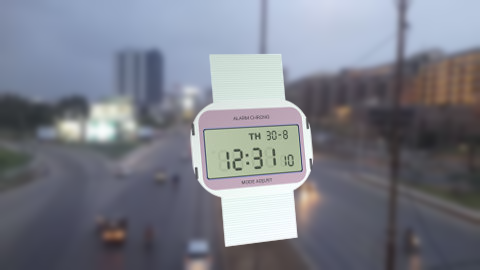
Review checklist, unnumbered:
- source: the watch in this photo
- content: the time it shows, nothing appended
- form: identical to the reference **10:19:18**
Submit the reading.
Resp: **12:31:10**
